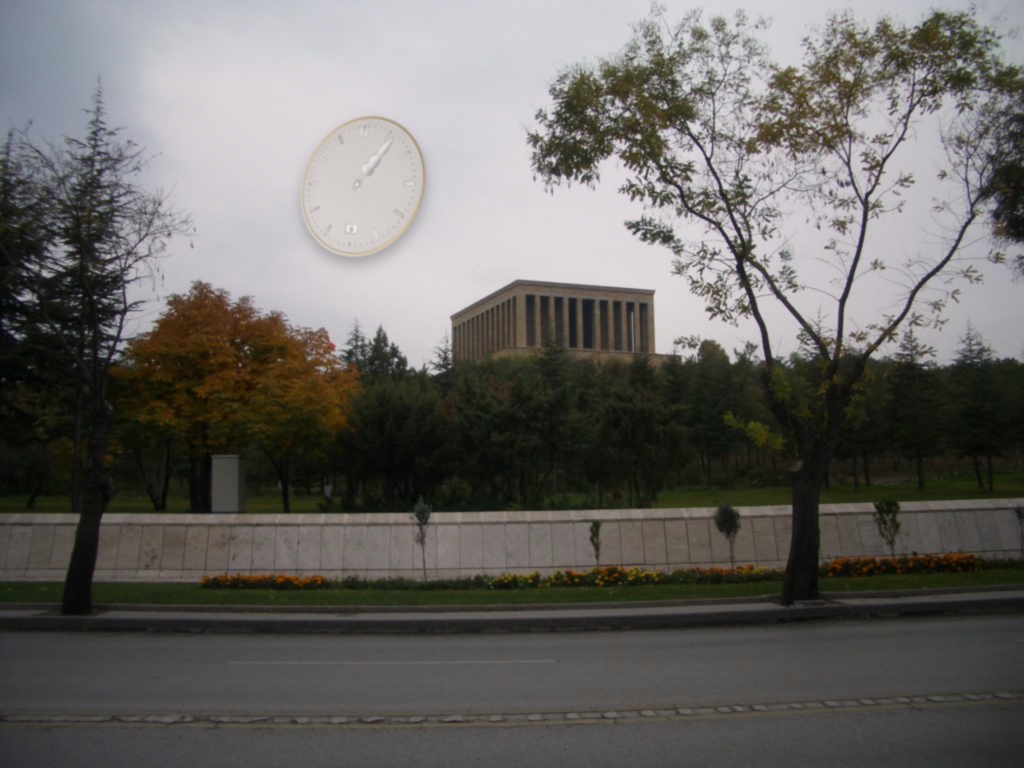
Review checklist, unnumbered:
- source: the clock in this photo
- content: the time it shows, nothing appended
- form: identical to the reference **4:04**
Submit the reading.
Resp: **1:06**
